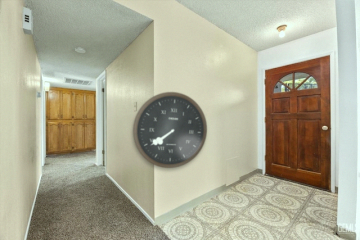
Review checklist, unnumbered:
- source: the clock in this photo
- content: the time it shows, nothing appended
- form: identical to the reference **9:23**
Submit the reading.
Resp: **7:39**
